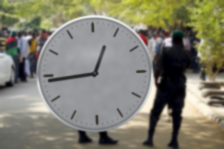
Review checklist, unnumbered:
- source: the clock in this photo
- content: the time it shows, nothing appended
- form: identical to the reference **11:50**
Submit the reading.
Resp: **12:44**
